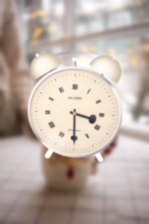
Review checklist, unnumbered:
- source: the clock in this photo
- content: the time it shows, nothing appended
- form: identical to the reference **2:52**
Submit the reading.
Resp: **3:30**
